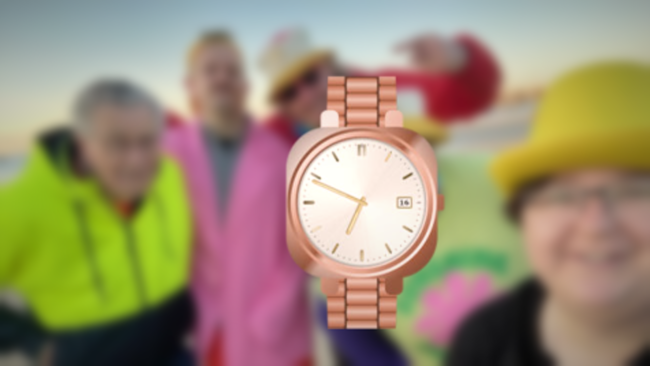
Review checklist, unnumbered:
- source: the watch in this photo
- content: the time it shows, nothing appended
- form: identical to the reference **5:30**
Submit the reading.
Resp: **6:49**
